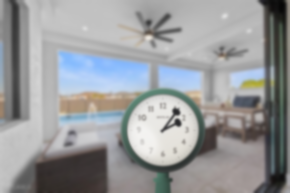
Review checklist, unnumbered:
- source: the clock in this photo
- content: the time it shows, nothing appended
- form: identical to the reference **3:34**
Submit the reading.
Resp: **2:06**
